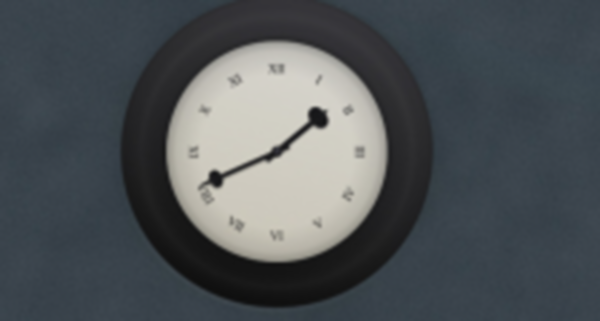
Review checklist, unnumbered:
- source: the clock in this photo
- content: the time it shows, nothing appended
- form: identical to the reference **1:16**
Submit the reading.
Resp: **1:41**
